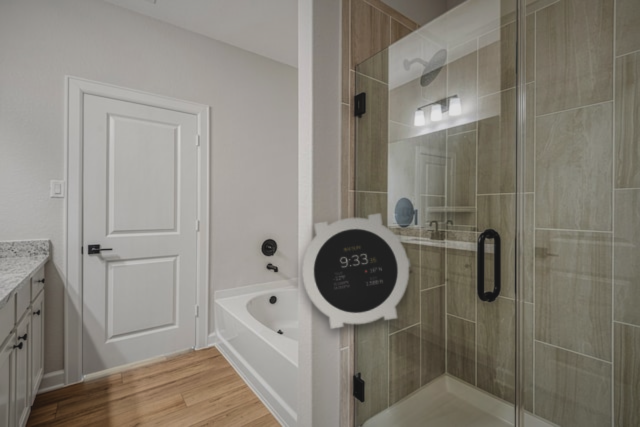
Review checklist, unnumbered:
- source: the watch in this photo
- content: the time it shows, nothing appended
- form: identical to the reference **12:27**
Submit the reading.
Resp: **9:33**
